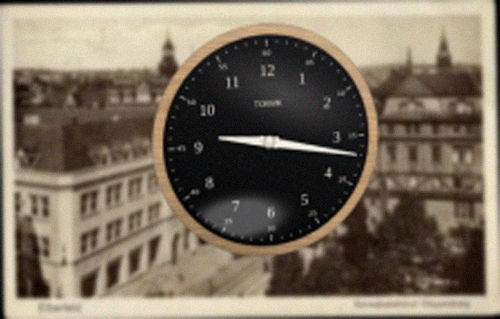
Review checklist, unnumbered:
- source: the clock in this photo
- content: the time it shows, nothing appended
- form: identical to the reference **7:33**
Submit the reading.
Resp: **9:17**
